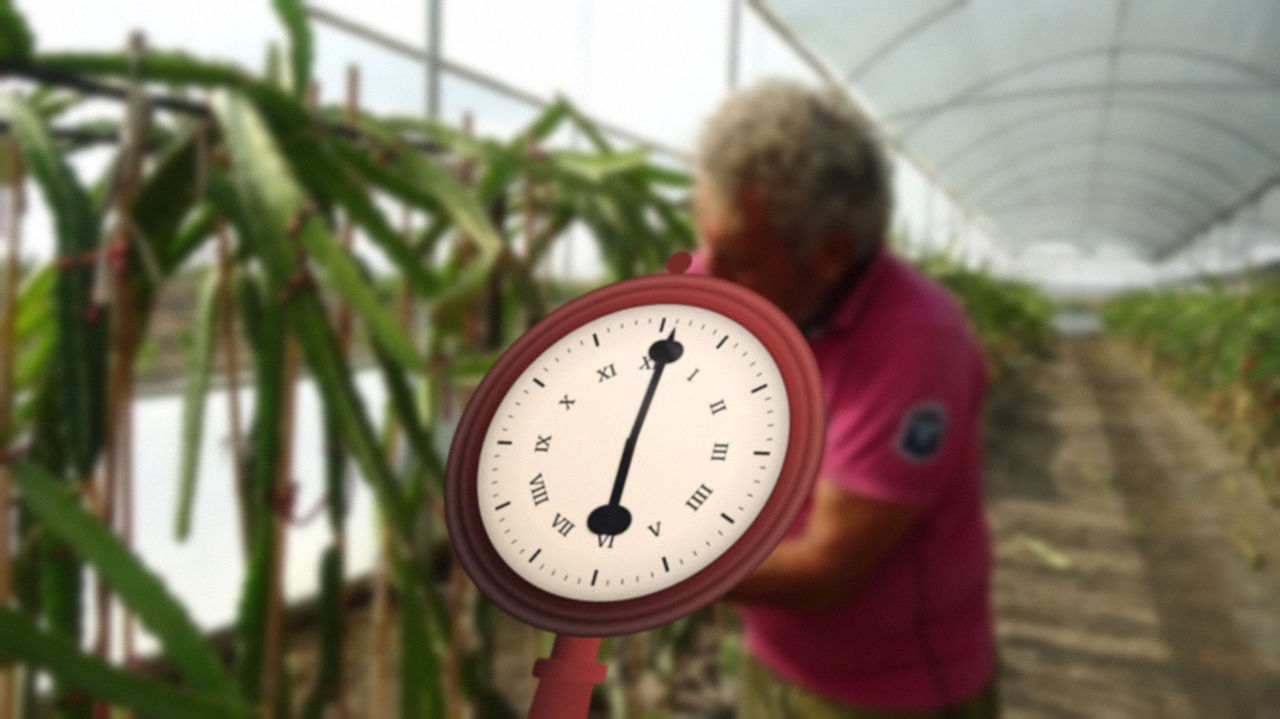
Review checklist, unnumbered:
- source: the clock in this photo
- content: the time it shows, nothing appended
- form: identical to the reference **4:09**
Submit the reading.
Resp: **6:01**
